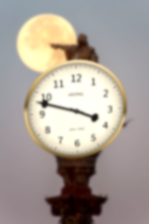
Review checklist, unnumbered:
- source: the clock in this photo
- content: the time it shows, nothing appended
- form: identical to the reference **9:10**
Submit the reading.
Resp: **3:48**
